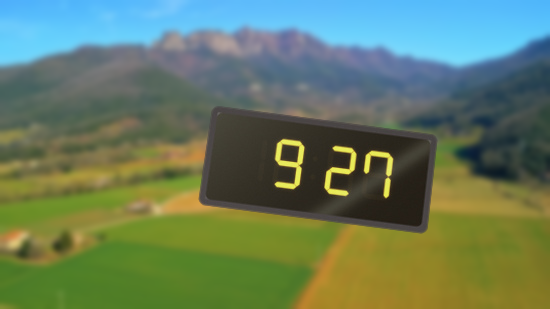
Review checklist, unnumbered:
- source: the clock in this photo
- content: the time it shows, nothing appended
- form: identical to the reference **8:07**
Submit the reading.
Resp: **9:27**
